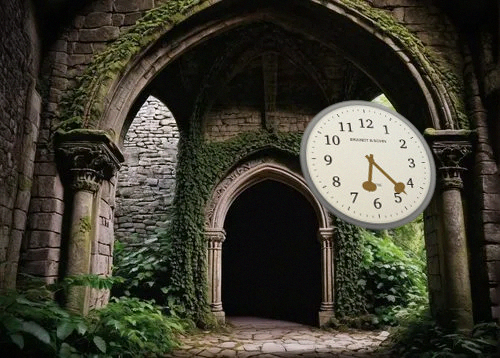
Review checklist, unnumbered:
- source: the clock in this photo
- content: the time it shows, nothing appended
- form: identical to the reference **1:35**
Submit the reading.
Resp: **6:23**
